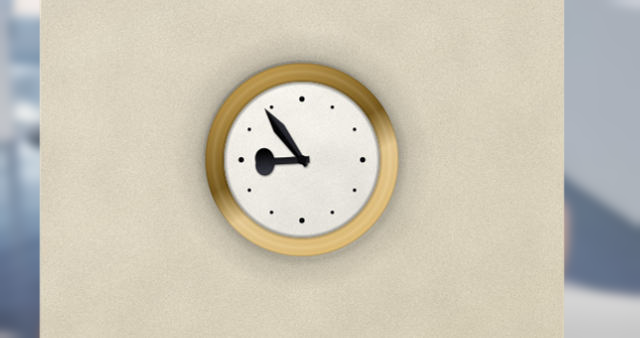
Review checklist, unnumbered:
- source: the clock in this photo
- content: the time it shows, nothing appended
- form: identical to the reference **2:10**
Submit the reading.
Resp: **8:54**
